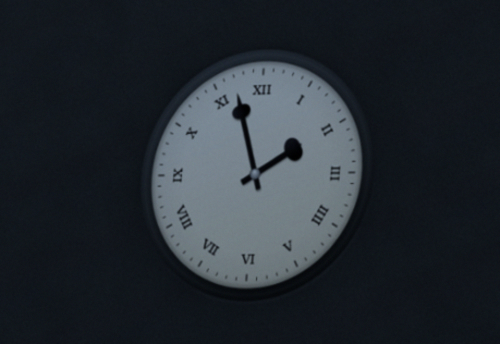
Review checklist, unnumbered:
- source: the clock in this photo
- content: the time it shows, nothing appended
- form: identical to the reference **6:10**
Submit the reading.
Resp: **1:57**
